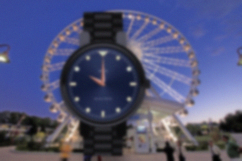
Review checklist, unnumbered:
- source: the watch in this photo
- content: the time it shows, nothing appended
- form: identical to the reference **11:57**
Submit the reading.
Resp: **10:00**
